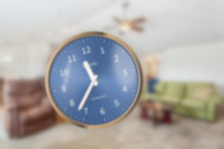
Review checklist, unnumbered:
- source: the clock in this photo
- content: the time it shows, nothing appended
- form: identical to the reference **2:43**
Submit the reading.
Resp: **11:37**
